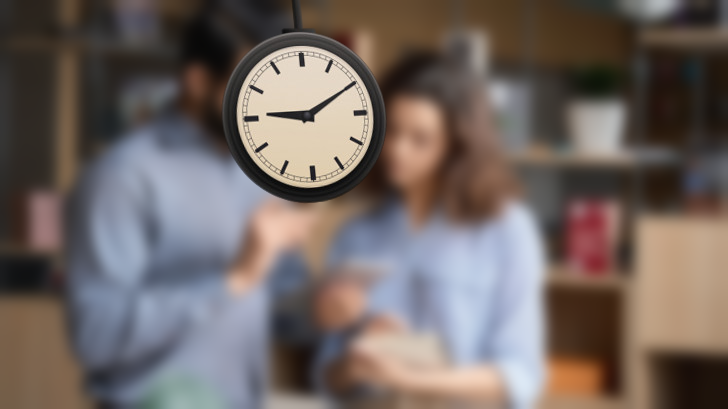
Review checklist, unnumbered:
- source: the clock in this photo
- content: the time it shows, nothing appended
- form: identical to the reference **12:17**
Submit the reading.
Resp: **9:10**
